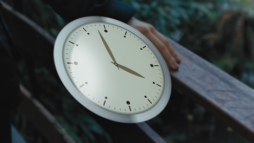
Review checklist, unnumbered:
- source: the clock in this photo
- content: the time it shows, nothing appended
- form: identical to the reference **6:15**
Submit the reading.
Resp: **3:58**
